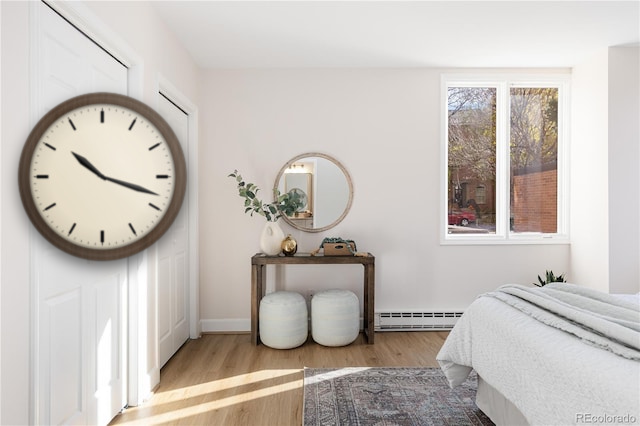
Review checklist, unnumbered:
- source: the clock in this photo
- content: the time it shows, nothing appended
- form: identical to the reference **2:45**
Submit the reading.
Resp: **10:18**
